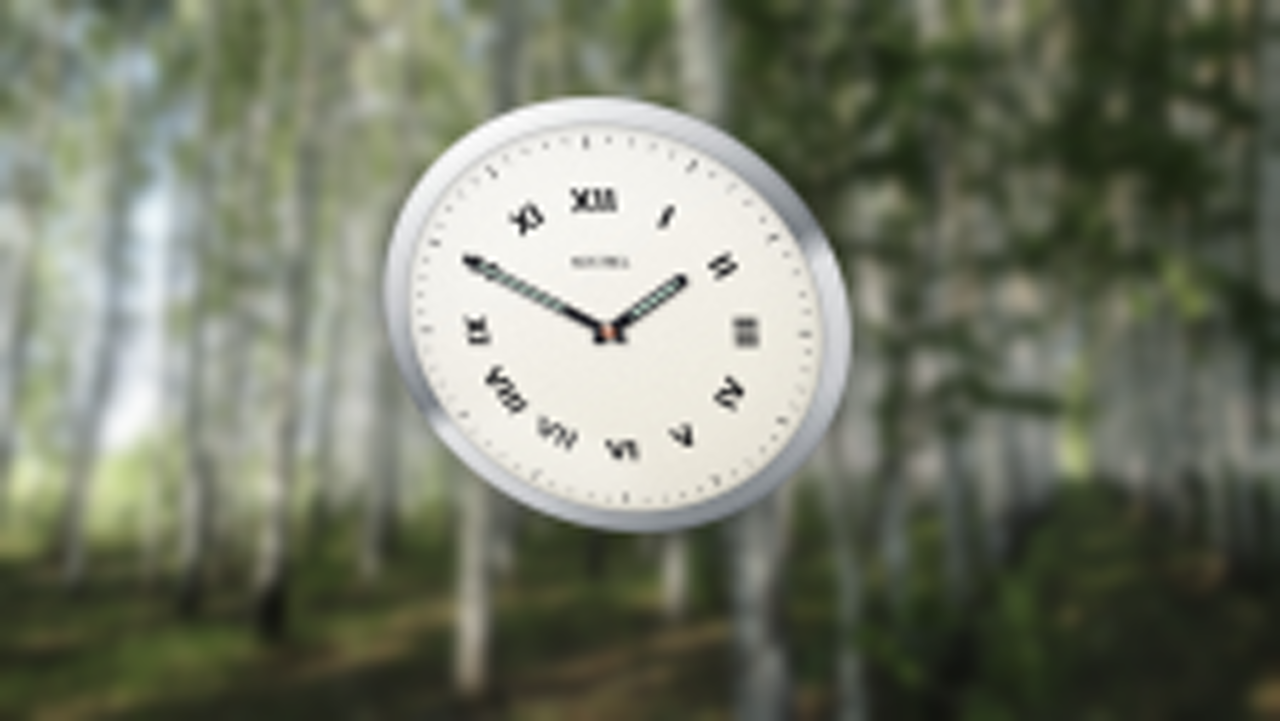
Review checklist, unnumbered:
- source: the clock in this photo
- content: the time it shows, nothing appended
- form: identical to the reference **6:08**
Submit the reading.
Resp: **1:50**
